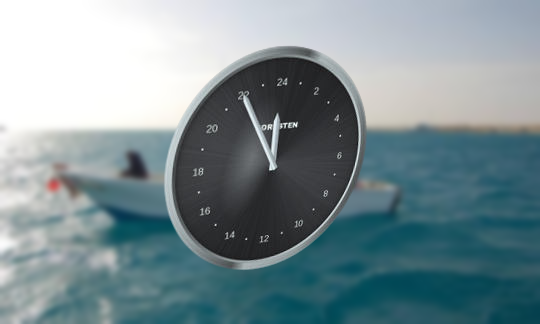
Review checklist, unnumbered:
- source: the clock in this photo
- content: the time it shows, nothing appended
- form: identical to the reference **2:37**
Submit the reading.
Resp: **23:55**
